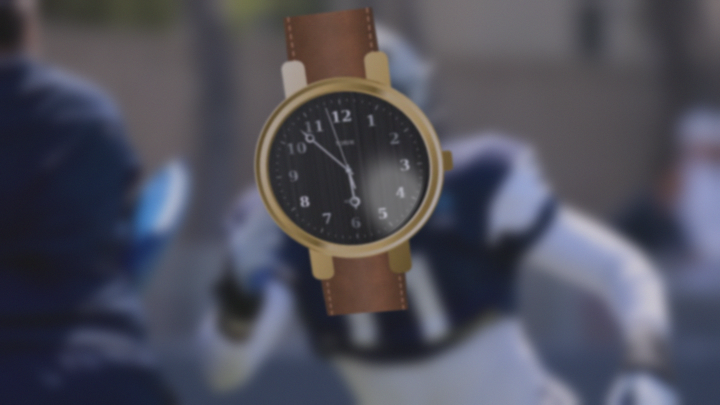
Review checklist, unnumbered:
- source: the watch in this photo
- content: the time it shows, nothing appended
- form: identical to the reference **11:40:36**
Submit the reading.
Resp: **5:52:58**
